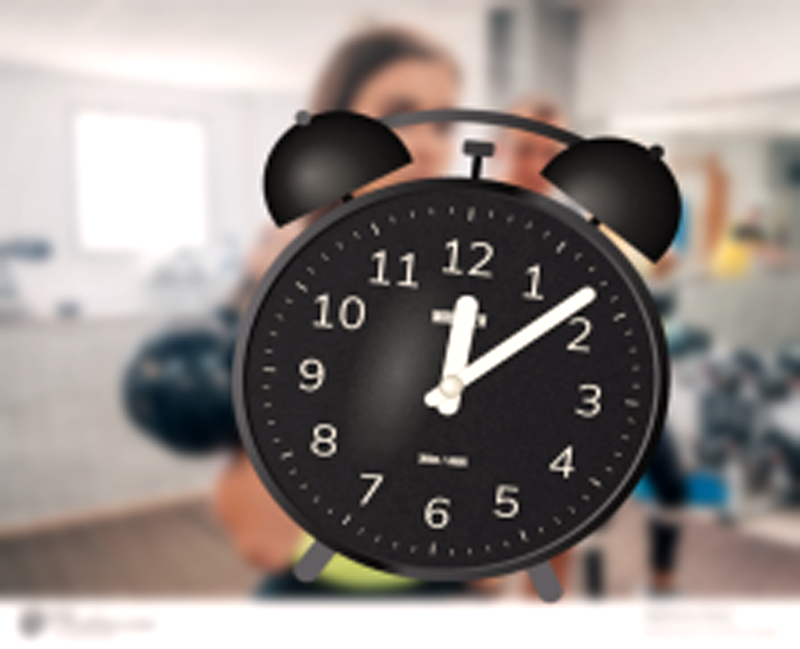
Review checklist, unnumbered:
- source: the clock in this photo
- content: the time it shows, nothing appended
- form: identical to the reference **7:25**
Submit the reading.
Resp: **12:08**
